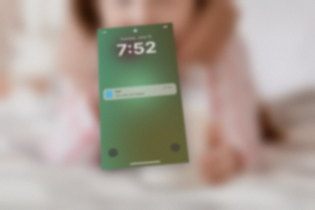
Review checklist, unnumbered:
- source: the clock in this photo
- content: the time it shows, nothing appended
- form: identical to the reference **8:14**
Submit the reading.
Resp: **7:52**
